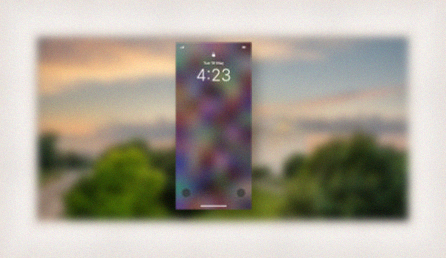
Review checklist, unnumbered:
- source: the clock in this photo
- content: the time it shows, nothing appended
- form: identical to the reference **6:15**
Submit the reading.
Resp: **4:23**
